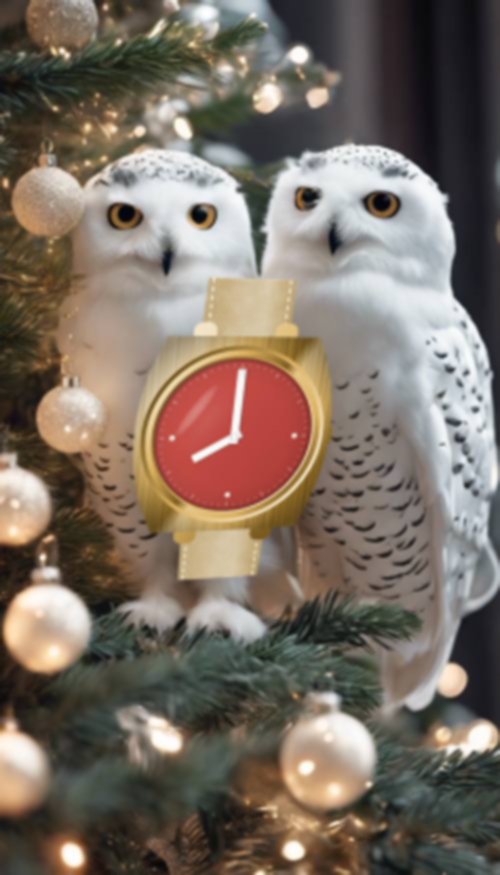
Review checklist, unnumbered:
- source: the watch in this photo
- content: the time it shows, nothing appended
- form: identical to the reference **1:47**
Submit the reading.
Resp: **8:00**
